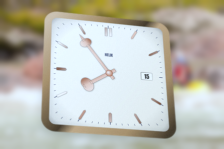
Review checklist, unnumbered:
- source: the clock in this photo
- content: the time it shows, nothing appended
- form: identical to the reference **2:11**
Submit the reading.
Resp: **7:54**
